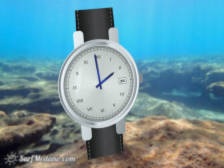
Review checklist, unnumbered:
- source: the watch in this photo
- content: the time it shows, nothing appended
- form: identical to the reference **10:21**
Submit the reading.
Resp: **1:59**
